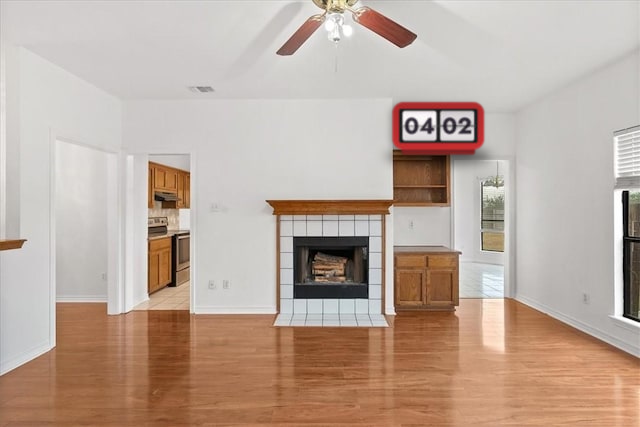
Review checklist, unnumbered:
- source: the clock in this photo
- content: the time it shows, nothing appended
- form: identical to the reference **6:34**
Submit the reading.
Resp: **4:02**
